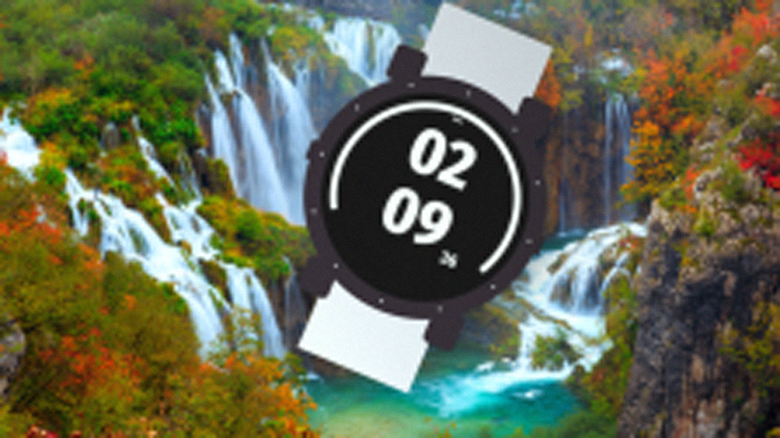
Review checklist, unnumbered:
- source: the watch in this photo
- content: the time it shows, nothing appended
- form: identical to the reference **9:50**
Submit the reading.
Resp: **2:09**
